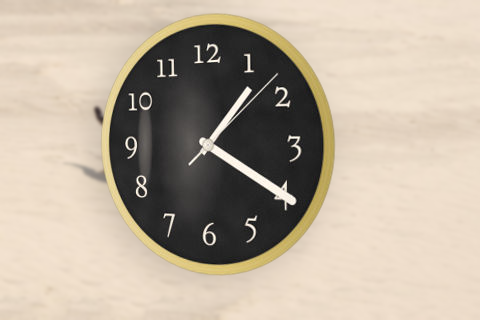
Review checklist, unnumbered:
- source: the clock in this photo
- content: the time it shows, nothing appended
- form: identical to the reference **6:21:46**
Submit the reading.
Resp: **1:20:08**
